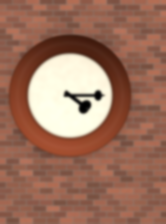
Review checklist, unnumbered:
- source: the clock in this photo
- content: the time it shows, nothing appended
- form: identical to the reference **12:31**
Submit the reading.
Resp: **4:15**
